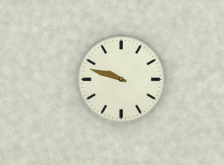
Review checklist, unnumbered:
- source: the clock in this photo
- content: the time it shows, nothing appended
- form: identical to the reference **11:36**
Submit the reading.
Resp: **9:48**
